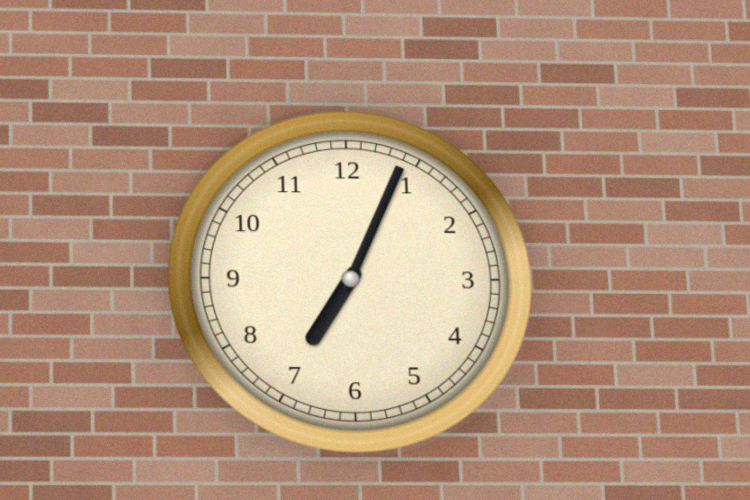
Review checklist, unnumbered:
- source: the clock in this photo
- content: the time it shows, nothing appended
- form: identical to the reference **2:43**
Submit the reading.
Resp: **7:04**
